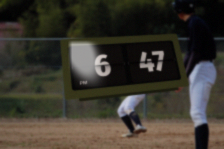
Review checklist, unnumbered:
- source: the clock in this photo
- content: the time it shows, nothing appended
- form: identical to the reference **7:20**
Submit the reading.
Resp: **6:47**
